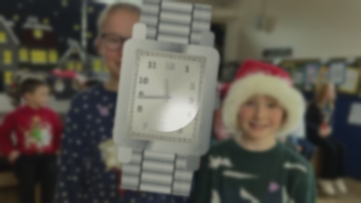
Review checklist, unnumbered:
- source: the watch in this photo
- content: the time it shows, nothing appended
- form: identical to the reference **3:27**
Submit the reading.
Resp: **11:44**
